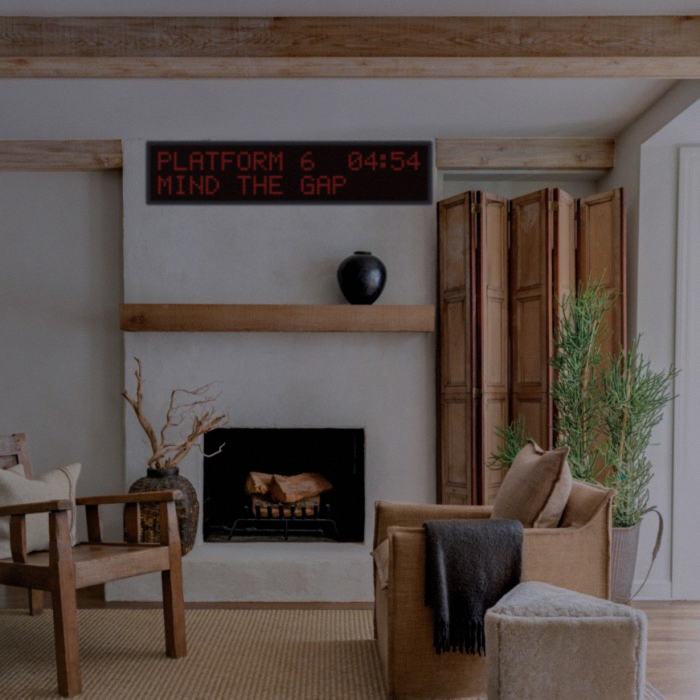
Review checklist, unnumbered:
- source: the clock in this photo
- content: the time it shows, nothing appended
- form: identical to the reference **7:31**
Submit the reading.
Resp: **4:54**
